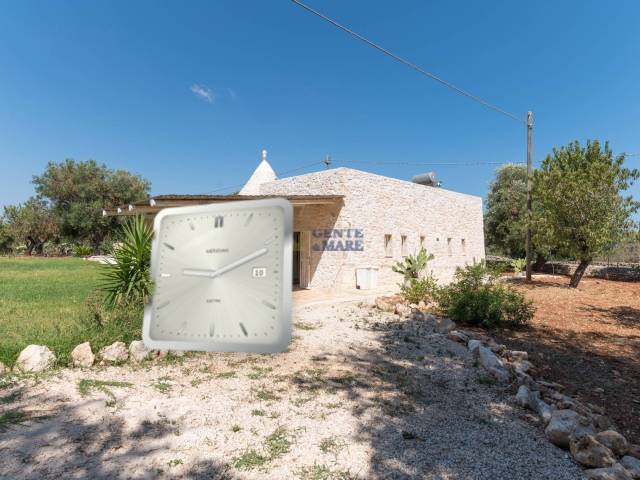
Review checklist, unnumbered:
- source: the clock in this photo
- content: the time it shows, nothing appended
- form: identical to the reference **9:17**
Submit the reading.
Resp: **9:11**
